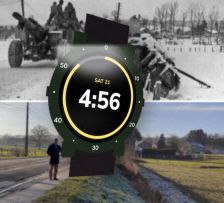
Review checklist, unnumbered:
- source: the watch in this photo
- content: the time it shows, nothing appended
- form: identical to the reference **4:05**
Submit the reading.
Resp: **4:56**
